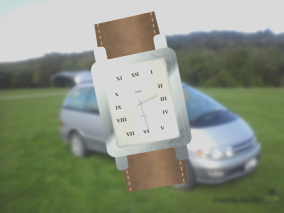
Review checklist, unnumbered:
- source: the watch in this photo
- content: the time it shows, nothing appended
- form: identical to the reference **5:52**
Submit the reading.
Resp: **2:29**
